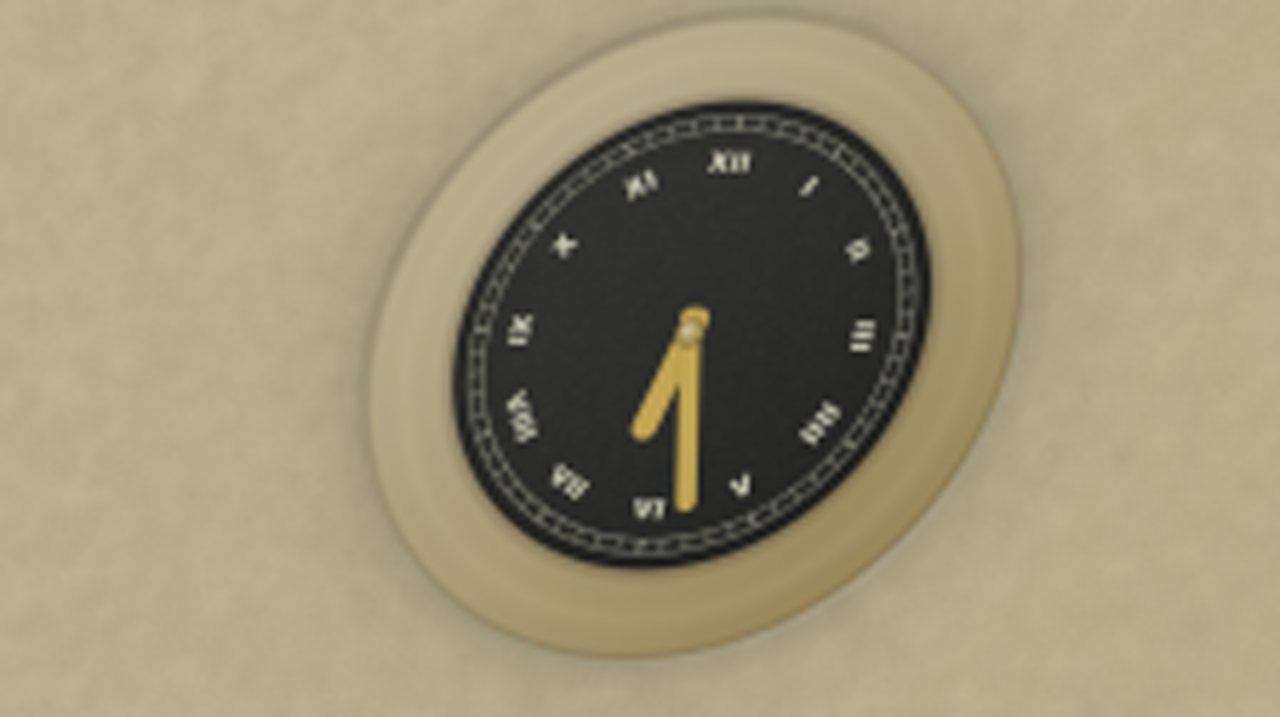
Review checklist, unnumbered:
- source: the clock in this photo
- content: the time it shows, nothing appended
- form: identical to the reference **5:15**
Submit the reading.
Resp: **6:28**
